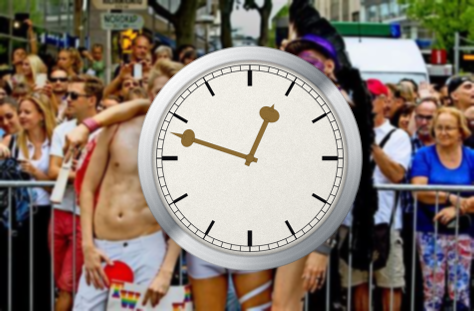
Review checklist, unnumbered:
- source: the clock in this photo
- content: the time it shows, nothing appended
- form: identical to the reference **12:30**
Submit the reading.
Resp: **12:48**
